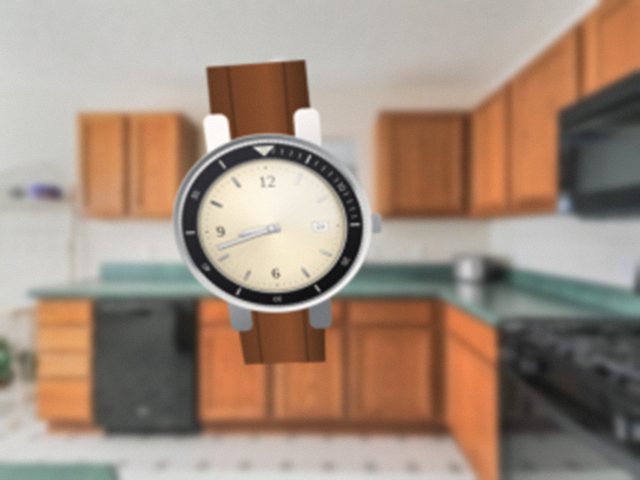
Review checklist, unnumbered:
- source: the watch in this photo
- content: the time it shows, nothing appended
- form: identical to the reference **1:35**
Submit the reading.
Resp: **8:42**
